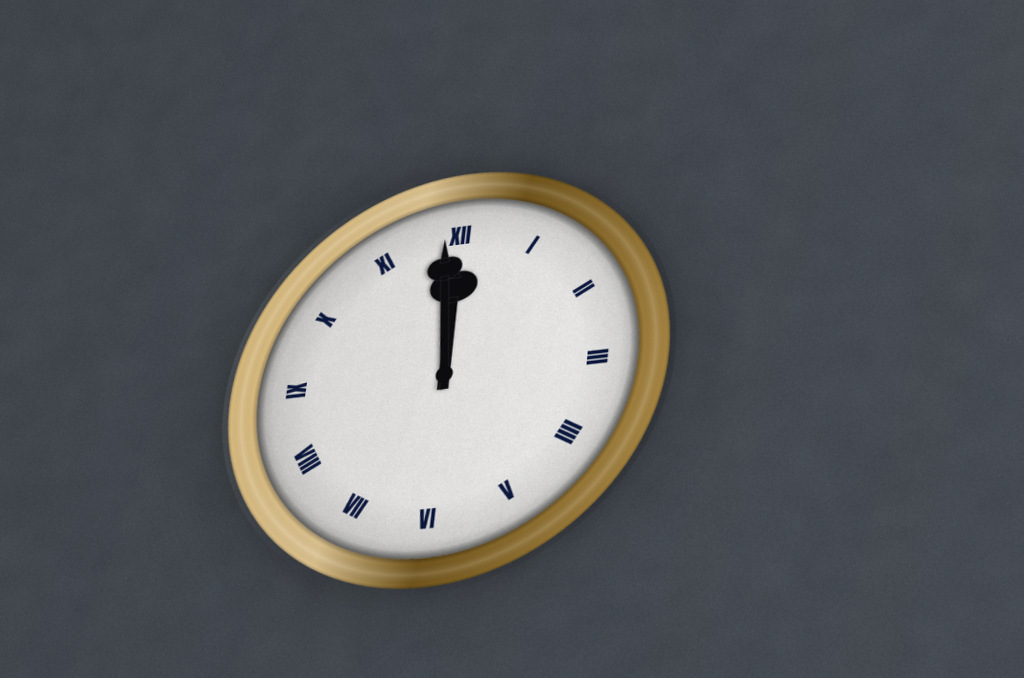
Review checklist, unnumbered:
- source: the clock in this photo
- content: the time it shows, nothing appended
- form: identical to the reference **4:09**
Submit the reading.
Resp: **11:59**
